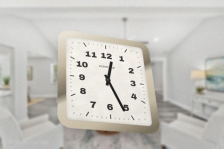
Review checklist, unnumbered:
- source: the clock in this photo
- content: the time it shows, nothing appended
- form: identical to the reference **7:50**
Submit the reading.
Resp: **12:26**
